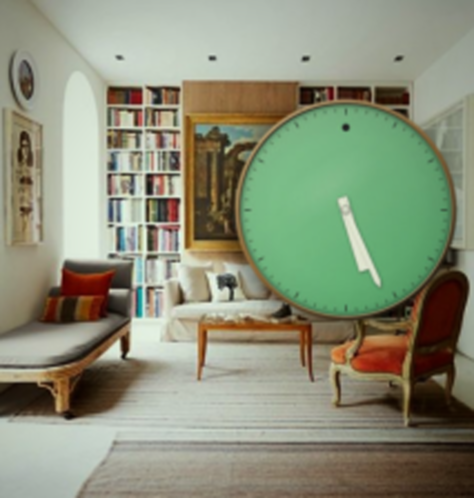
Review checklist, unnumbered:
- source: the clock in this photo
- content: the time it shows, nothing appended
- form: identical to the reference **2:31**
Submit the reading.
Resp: **5:26**
